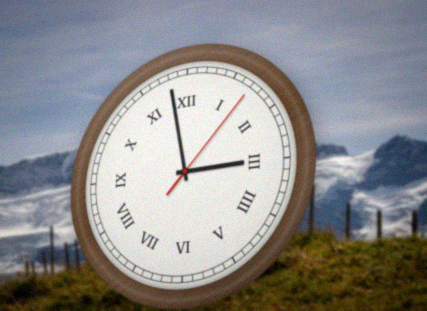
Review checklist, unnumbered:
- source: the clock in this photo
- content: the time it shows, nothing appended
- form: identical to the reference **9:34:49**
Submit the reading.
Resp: **2:58:07**
